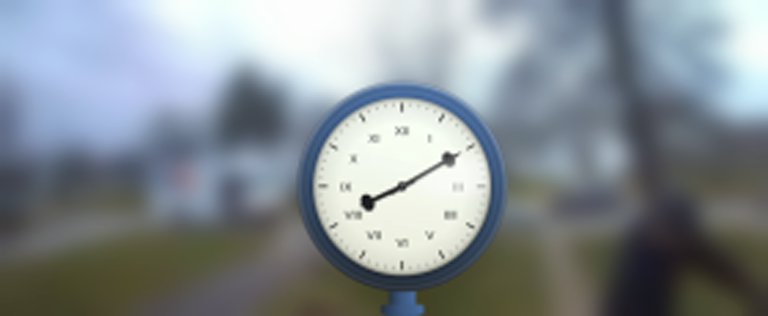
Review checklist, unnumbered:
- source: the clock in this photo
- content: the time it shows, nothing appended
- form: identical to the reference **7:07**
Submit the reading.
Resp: **8:10**
